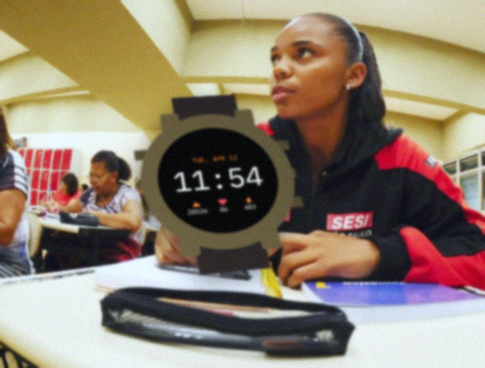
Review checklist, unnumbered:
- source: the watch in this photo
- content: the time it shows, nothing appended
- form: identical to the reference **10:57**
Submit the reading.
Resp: **11:54**
